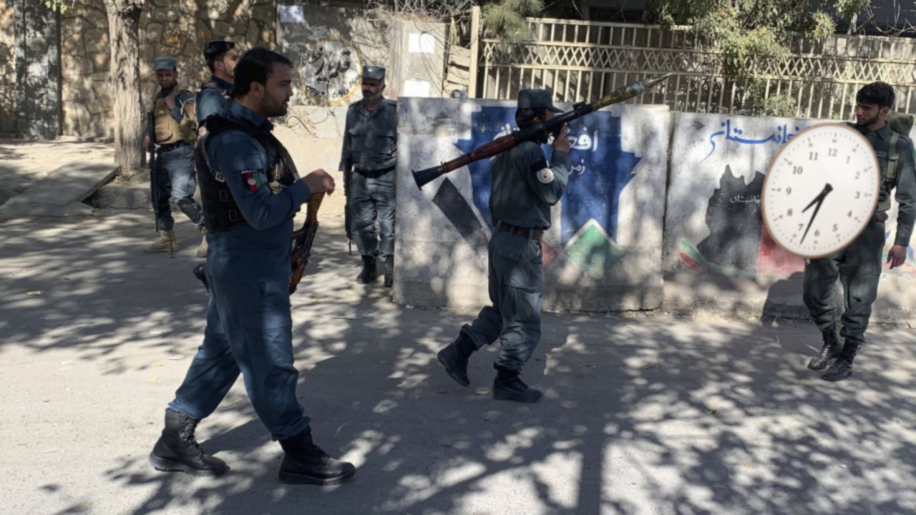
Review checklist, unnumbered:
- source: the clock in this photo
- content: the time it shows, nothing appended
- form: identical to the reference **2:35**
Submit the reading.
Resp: **7:33**
